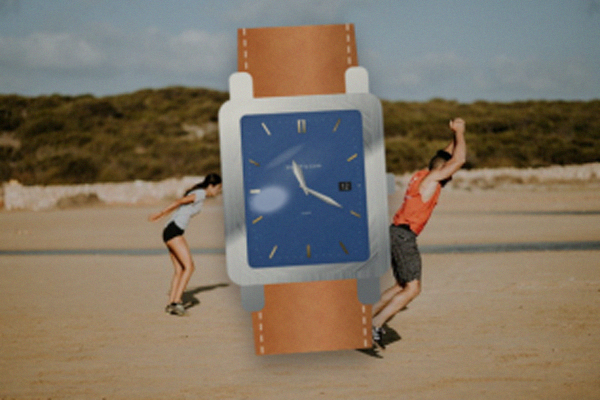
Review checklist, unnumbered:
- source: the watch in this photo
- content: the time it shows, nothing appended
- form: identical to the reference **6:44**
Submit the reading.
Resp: **11:20**
